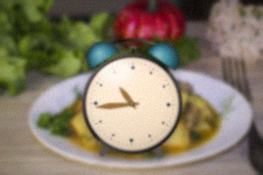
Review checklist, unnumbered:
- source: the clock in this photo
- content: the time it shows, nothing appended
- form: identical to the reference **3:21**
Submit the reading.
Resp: **10:44**
